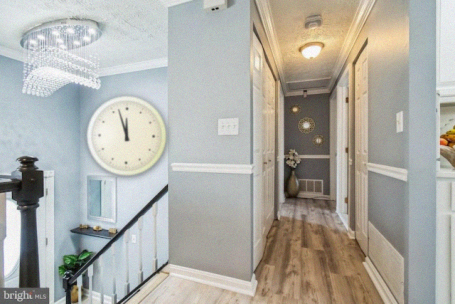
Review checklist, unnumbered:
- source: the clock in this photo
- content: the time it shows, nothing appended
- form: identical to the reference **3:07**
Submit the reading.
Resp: **11:57**
